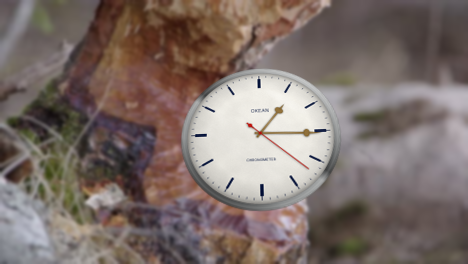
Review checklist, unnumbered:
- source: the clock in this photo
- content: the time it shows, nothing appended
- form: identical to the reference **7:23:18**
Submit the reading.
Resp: **1:15:22**
